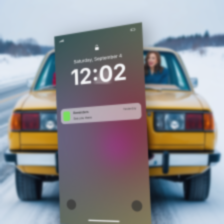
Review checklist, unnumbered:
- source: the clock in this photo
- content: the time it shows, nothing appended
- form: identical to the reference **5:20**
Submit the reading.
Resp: **12:02**
